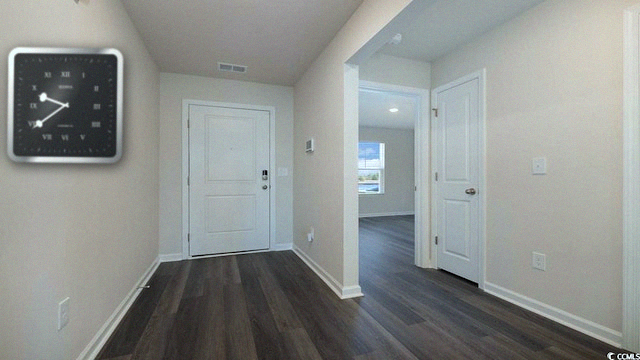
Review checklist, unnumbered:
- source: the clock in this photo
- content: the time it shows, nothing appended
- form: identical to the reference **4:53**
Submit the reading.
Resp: **9:39**
